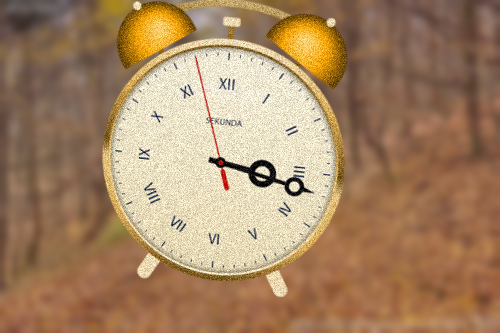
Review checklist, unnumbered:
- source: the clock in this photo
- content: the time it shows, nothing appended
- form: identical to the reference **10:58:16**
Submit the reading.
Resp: **3:16:57**
